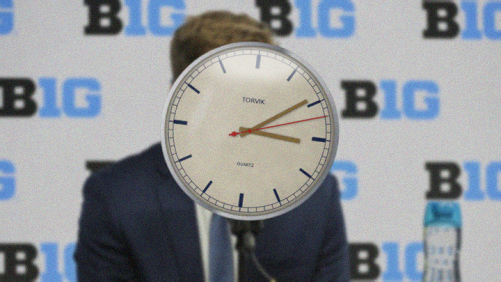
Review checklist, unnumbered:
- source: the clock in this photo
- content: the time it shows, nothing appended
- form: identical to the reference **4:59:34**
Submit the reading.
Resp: **3:09:12**
